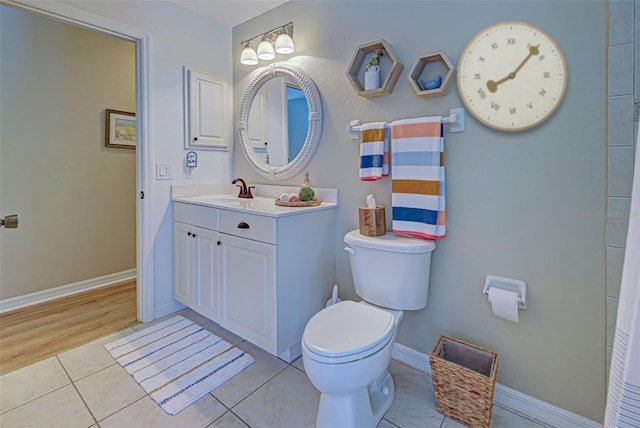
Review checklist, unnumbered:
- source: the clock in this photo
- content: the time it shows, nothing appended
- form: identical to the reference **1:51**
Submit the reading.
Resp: **8:07**
